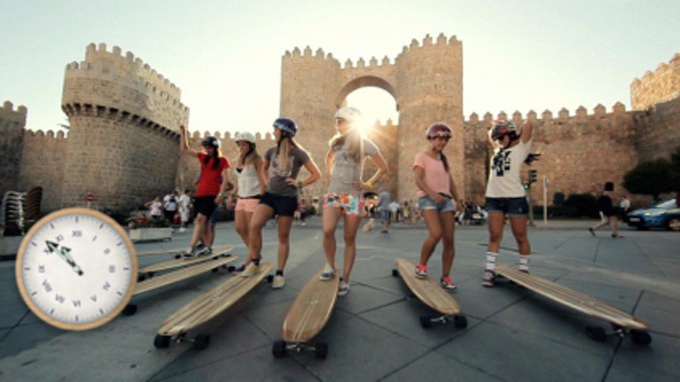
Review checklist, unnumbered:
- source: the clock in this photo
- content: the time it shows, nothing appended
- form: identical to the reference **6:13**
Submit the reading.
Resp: **10:52**
